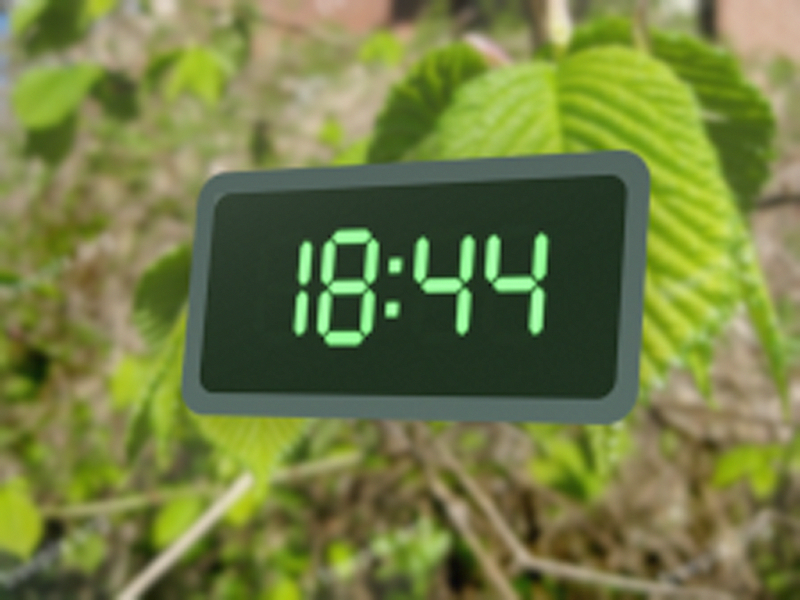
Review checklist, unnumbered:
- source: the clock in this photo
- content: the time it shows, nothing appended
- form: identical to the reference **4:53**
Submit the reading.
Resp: **18:44**
